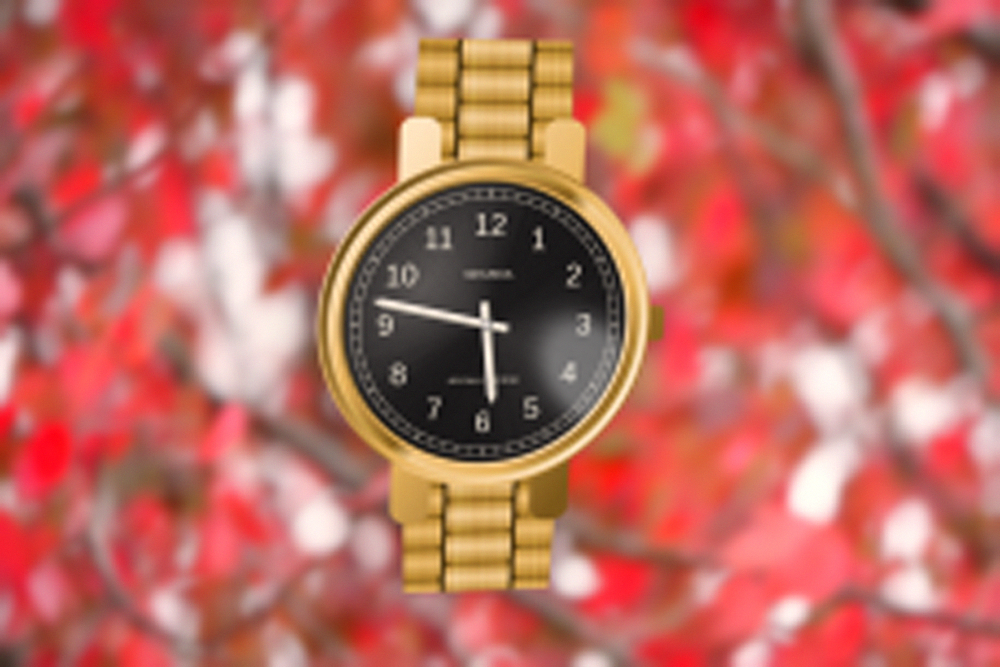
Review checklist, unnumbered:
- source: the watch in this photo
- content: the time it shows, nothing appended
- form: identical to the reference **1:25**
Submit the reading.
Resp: **5:47**
